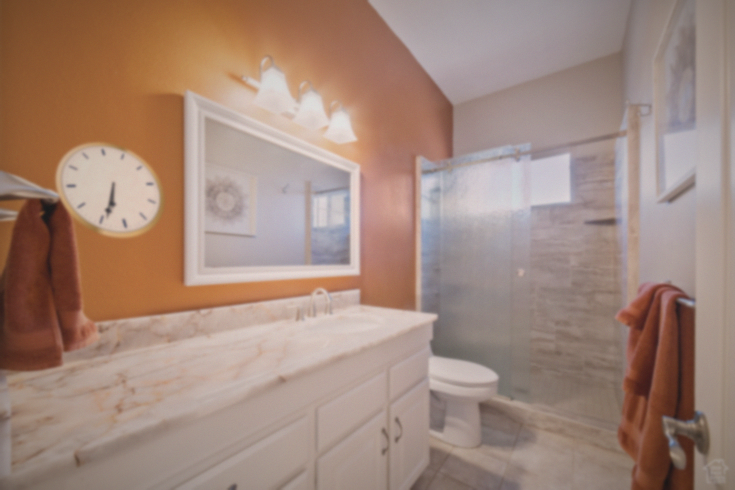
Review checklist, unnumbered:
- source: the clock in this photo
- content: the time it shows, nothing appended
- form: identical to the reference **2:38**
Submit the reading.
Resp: **6:34**
